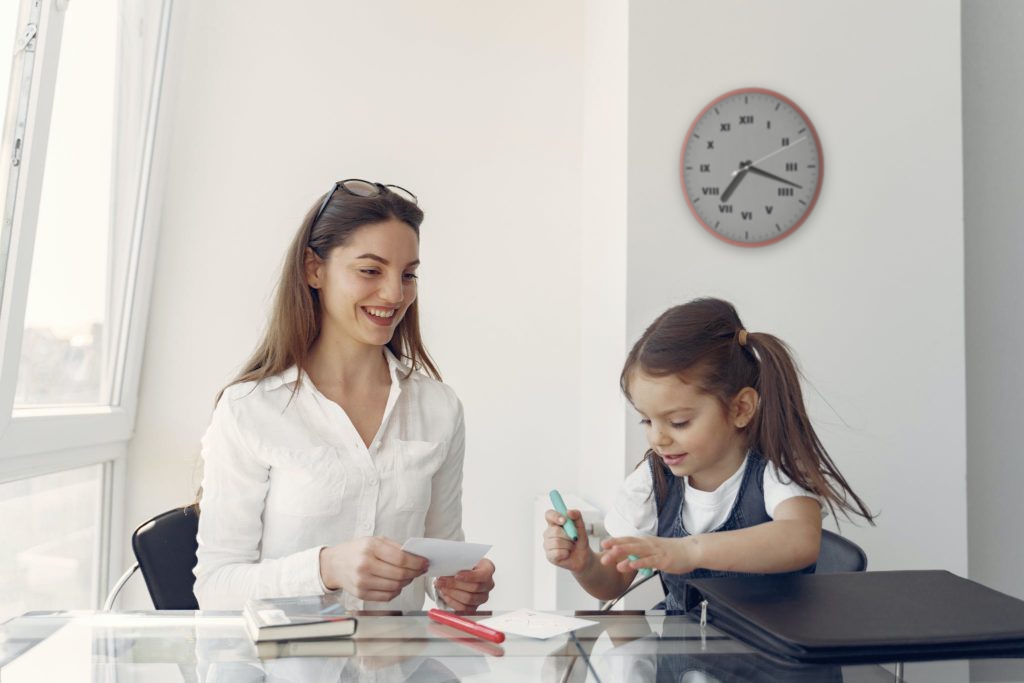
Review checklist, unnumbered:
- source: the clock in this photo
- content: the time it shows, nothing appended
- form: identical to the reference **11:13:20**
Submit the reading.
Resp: **7:18:11**
